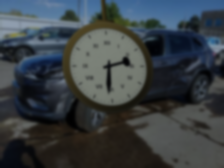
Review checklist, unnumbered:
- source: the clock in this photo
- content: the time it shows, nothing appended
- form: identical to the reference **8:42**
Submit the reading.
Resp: **2:31**
